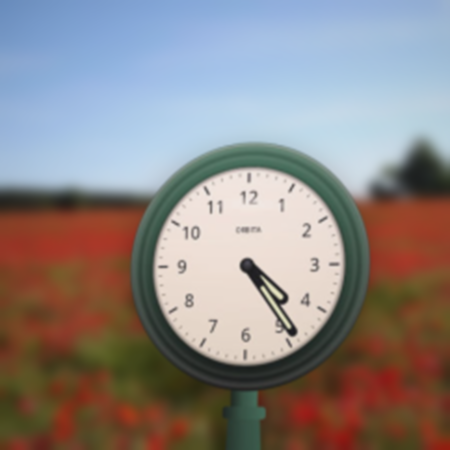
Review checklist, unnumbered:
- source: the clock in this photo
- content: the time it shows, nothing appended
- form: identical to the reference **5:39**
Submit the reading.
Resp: **4:24**
